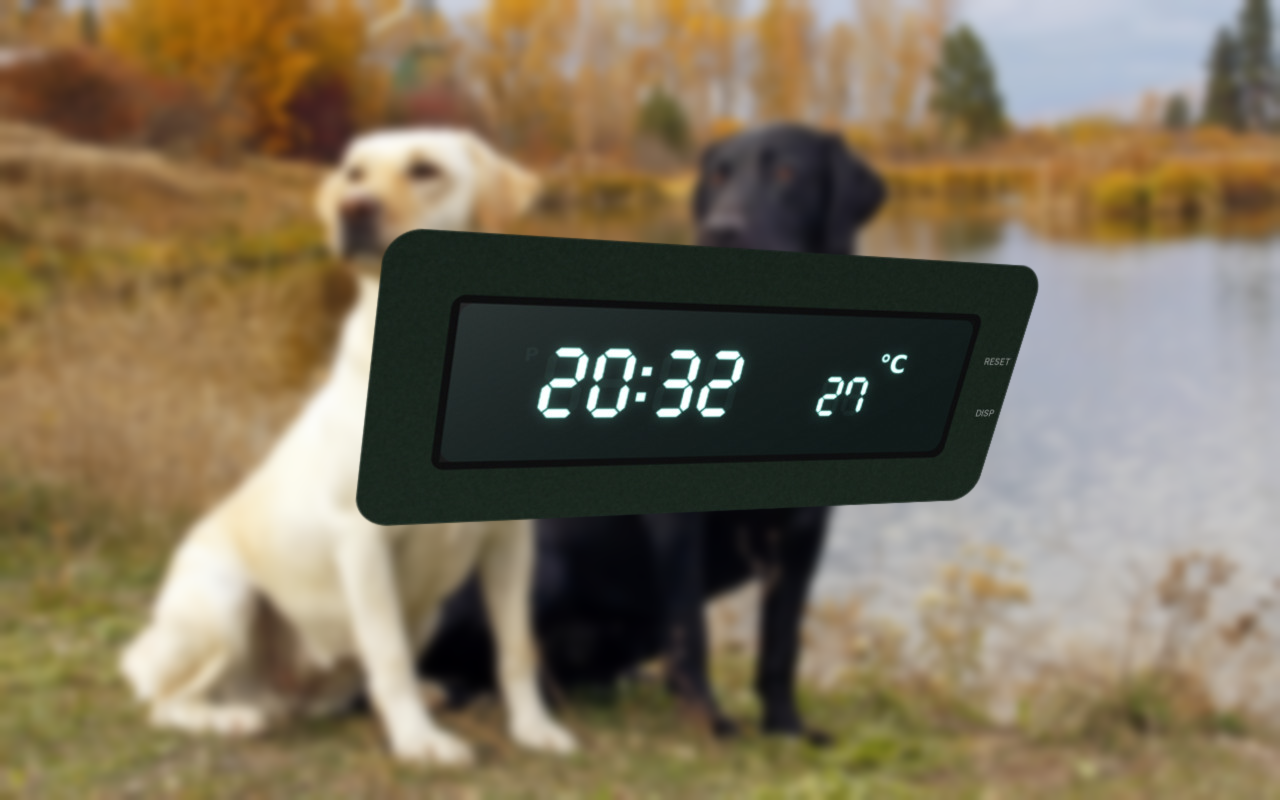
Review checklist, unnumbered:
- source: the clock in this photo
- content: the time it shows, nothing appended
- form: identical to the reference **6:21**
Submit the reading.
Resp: **20:32**
